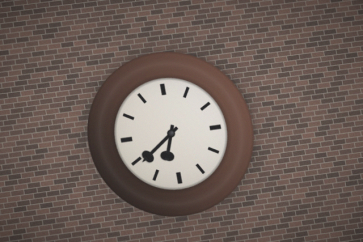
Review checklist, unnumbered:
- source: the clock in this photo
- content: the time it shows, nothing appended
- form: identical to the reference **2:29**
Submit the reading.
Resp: **6:39**
